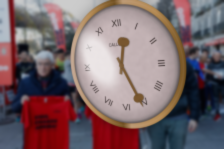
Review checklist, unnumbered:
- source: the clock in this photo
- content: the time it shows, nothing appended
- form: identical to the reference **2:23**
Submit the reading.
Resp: **12:26**
